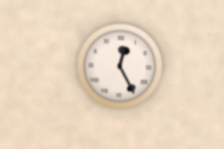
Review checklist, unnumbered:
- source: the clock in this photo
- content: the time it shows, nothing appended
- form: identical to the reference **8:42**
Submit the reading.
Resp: **12:25**
